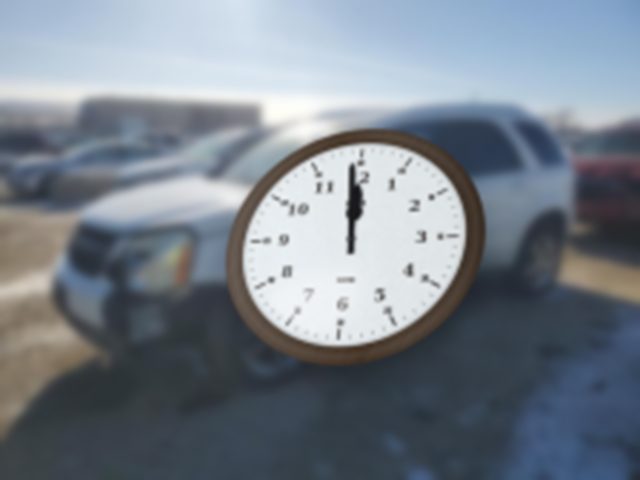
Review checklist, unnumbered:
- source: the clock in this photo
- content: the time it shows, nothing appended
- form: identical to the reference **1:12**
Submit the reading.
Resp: **11:59**
